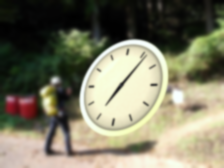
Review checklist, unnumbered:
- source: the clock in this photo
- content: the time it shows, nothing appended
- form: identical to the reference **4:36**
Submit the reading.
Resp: **7:06**
